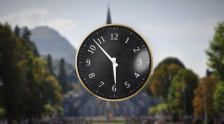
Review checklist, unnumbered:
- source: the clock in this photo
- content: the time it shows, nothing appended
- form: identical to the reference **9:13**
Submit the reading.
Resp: **5:53**
